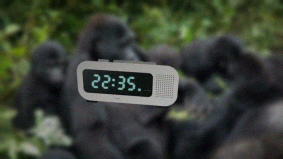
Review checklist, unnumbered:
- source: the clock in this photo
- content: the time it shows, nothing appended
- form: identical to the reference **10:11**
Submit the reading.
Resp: **22:35**
